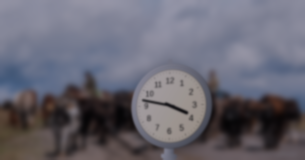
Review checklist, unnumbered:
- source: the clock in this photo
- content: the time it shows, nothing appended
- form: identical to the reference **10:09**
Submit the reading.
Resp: **3:47**
